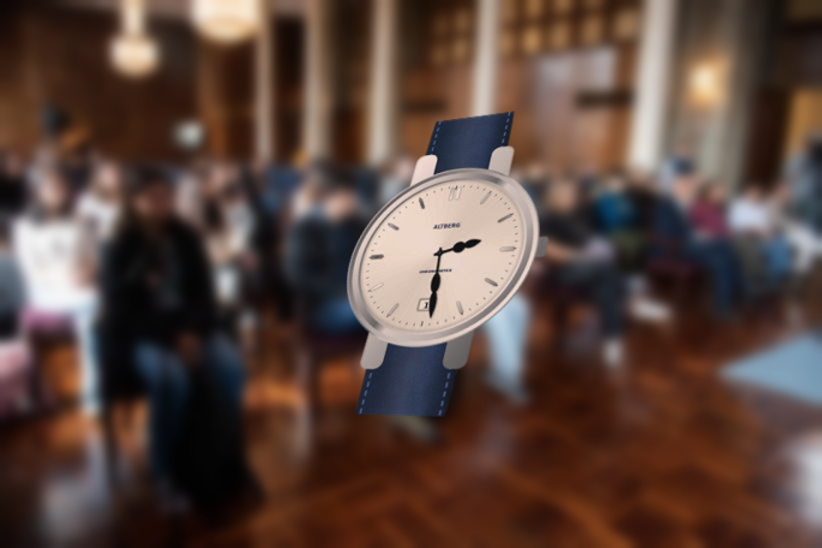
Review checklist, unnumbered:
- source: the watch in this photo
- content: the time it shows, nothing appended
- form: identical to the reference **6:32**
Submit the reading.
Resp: **2:29**
